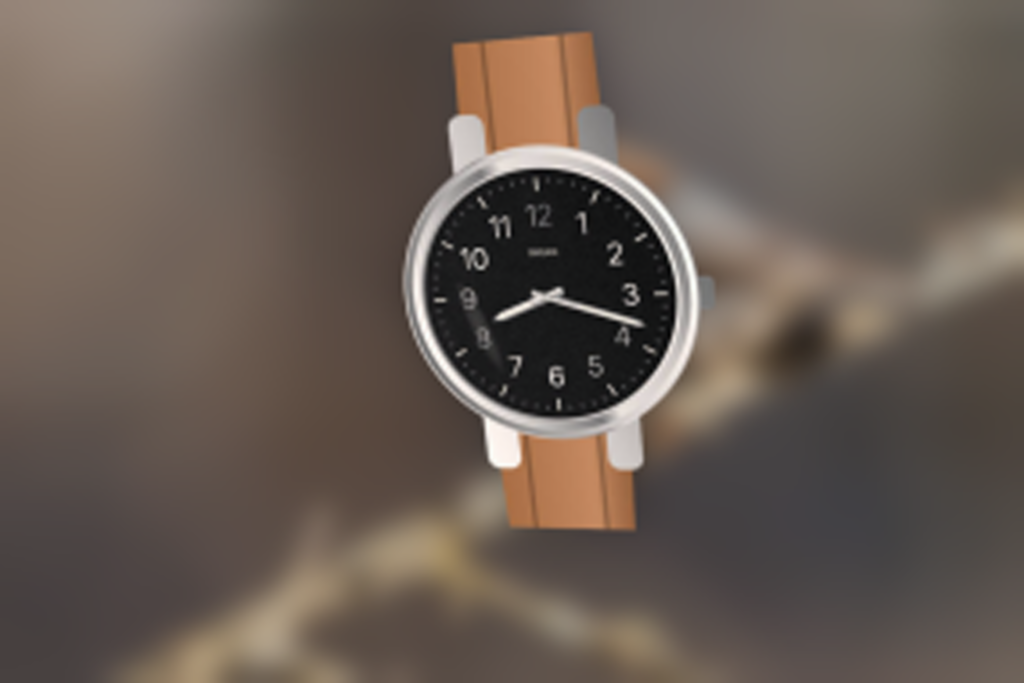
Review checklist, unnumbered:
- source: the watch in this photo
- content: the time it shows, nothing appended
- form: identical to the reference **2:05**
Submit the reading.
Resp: **8:18**
